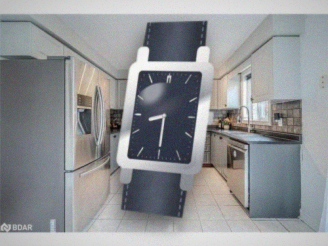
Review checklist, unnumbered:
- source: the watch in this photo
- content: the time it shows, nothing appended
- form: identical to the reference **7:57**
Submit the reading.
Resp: **8:30**
